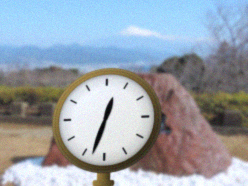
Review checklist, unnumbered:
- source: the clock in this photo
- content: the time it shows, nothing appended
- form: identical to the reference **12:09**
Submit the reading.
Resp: **12:33**
